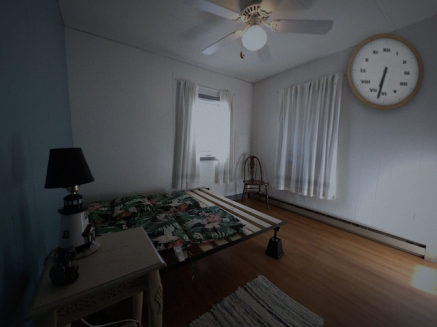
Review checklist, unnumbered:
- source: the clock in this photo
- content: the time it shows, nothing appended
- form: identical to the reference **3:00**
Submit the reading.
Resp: **6:32**
